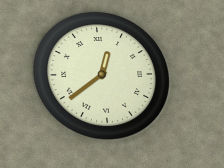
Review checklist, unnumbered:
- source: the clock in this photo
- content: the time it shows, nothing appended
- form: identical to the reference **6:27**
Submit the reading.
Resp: **12:39**
